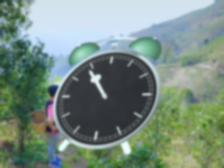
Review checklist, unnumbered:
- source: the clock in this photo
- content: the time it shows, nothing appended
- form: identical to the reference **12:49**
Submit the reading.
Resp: **10:54**
